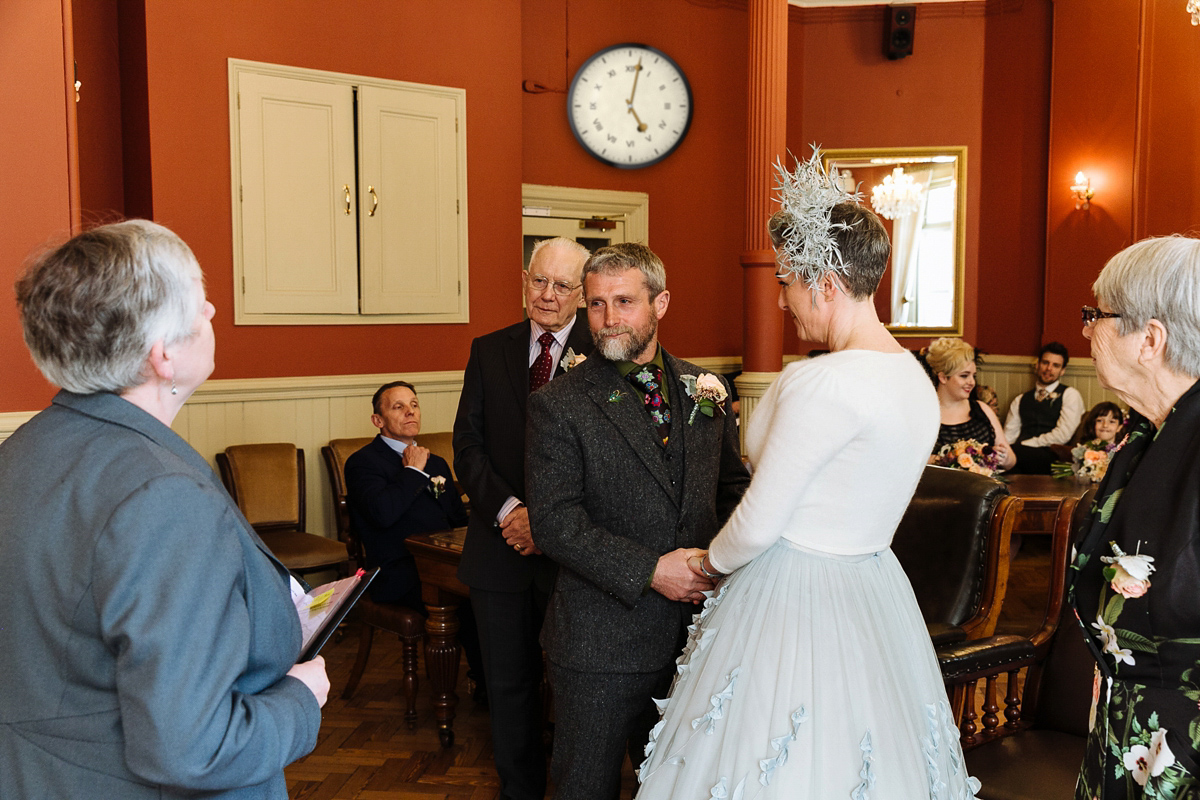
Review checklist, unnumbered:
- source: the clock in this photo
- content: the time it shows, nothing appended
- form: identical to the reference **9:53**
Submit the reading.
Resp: **5:02**
